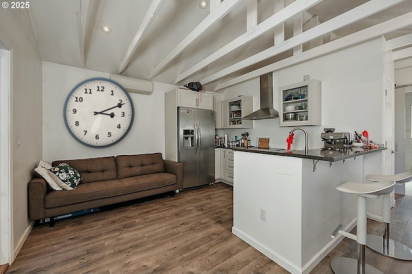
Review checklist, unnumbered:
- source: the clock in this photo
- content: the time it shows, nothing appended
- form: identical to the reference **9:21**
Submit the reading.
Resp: **3:11**
